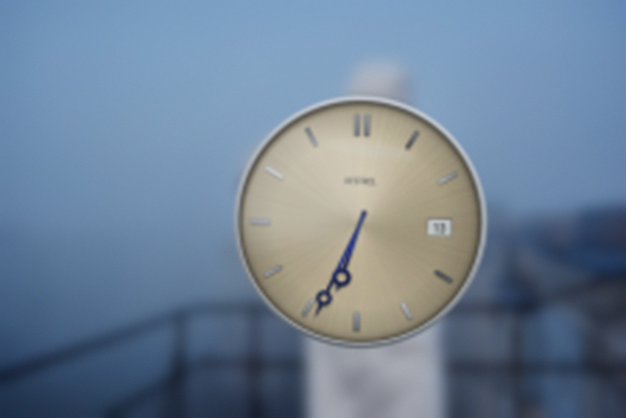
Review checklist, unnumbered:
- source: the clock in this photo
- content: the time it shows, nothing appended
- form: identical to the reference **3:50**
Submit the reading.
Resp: **6:34**
